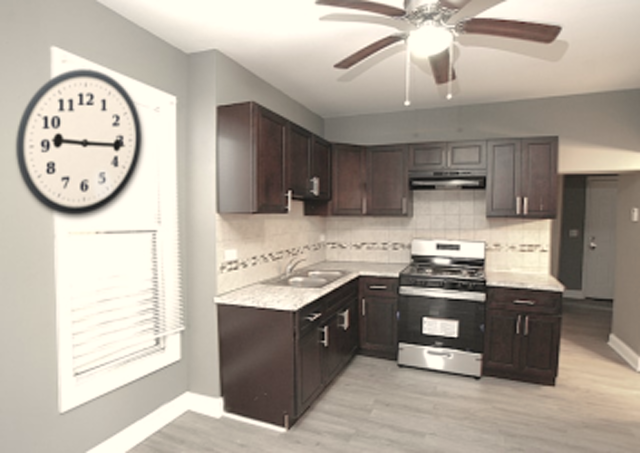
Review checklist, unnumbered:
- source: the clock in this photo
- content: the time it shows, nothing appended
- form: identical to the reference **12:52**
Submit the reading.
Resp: **9:16**
